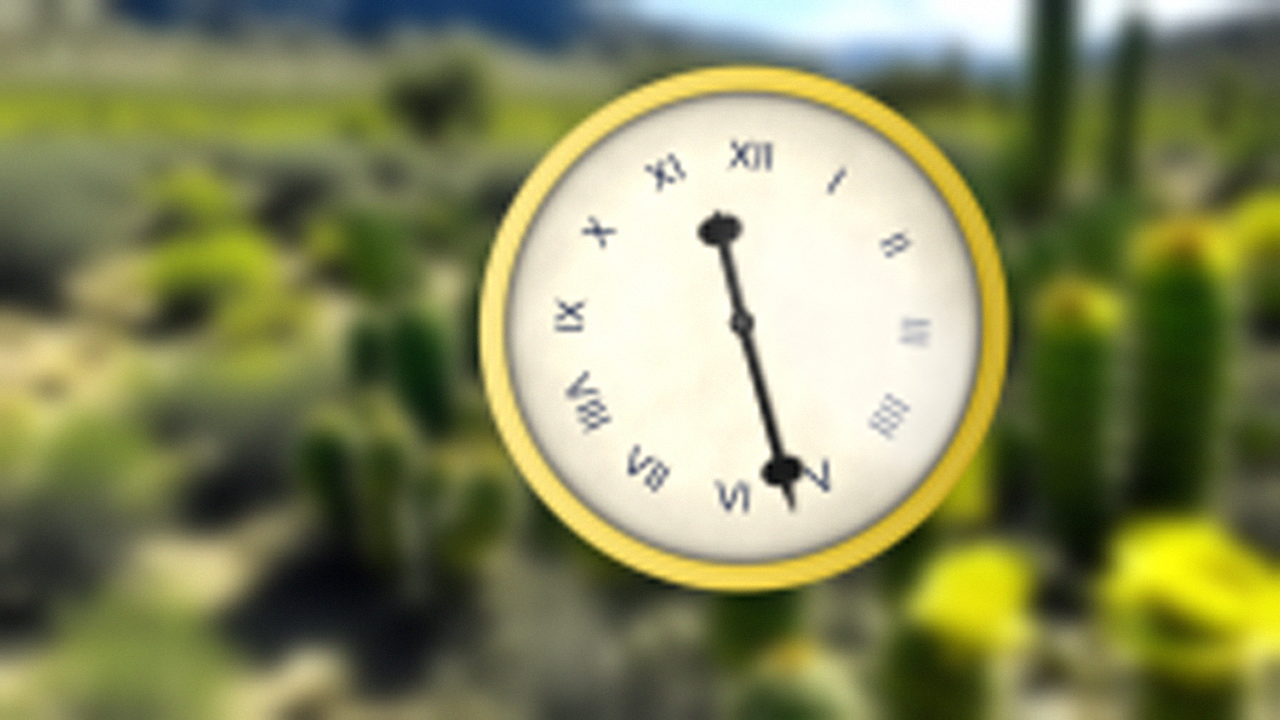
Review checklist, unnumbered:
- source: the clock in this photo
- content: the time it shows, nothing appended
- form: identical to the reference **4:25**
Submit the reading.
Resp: **11:27**
